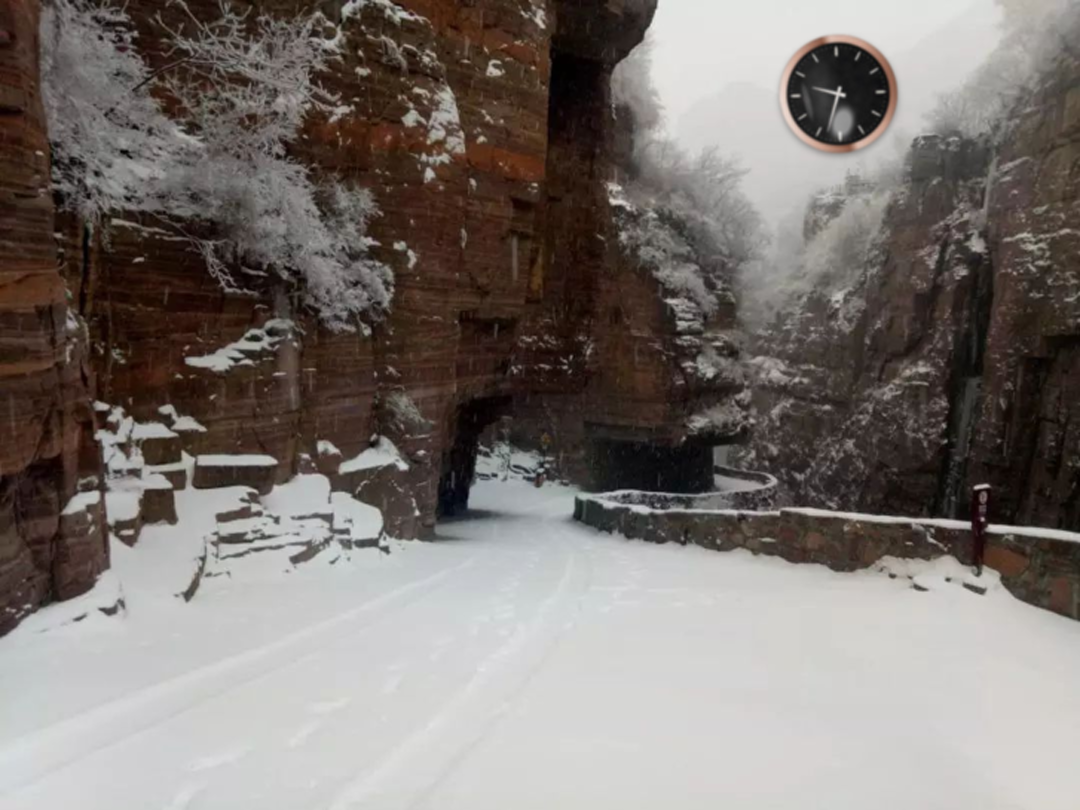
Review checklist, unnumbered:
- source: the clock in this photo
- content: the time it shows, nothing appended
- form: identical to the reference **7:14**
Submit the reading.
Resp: **9:33**
